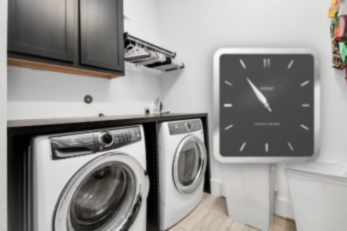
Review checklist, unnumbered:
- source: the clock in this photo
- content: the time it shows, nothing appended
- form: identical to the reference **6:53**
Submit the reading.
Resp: **10:54**
